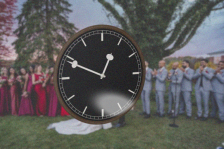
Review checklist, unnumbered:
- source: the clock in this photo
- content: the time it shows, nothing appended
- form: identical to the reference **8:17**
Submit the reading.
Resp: **12:49**
